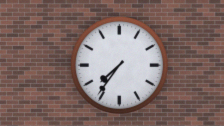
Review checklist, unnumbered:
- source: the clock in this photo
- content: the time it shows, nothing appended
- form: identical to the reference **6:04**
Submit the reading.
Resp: **7:36**
